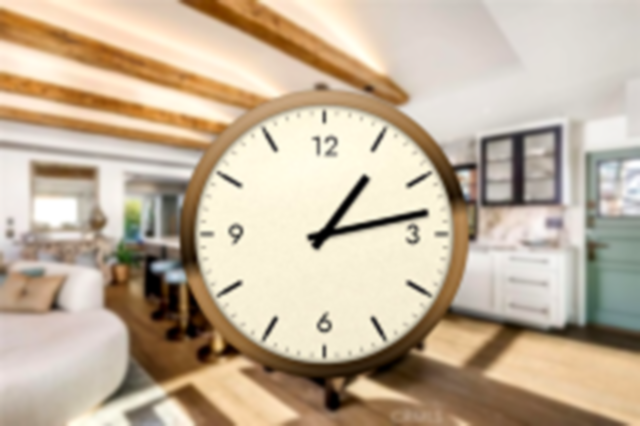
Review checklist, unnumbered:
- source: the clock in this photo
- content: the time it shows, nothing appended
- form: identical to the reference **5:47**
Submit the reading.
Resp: **1:13**
